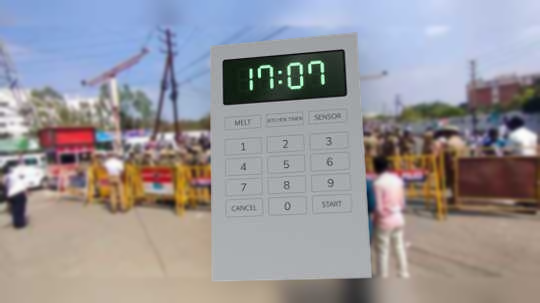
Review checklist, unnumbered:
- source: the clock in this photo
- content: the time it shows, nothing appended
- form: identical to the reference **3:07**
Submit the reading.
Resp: **17:07**
